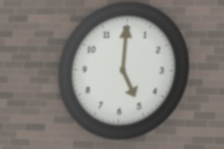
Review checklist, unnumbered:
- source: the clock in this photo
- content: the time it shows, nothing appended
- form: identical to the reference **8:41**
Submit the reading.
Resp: **5:00**
